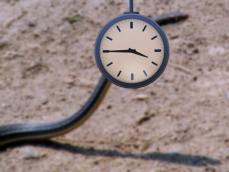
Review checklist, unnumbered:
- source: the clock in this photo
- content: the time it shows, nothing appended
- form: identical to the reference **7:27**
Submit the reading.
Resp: **3:45**
